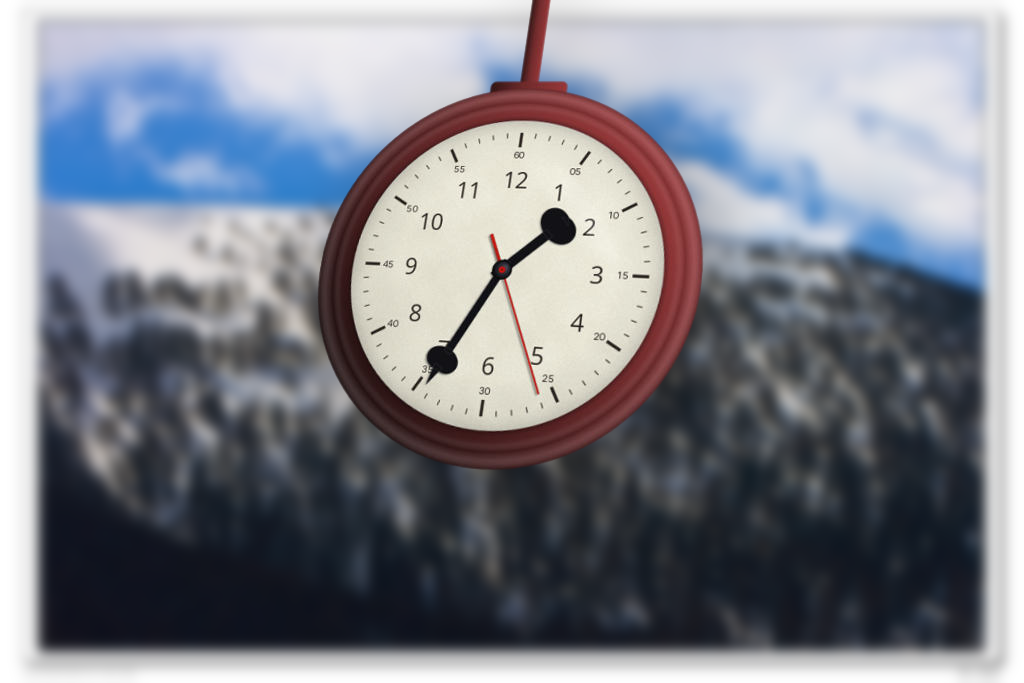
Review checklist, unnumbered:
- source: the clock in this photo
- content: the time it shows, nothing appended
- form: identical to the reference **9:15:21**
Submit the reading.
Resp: **1:34:26**
